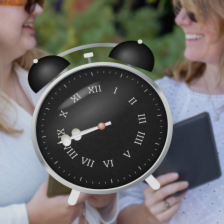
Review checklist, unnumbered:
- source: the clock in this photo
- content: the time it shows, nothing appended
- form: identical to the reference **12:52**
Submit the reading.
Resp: **8:43**
